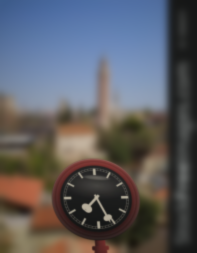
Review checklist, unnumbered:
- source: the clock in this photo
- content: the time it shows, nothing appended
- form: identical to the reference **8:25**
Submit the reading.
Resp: **7:26**
